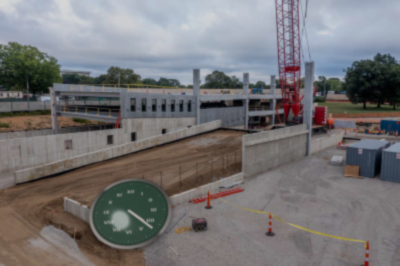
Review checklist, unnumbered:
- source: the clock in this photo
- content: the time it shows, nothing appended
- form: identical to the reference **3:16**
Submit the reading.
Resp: **4:22**
